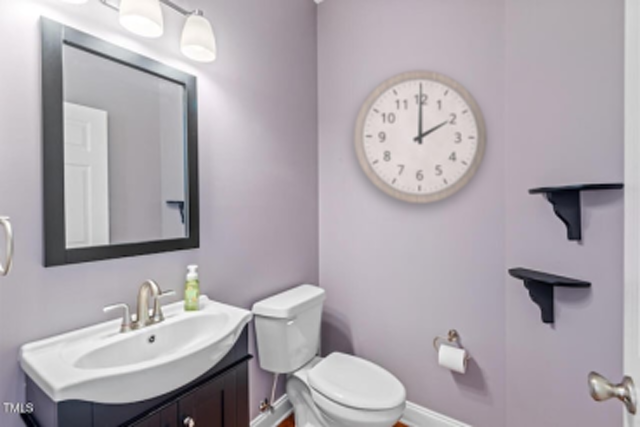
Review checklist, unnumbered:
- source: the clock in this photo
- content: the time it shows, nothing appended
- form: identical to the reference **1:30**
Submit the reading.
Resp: **2:00**
